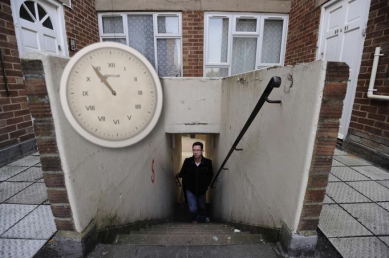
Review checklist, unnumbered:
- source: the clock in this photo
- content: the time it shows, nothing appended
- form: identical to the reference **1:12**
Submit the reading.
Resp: **10:54**
